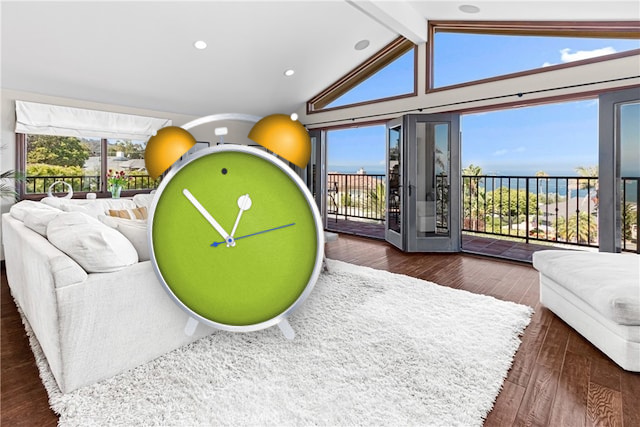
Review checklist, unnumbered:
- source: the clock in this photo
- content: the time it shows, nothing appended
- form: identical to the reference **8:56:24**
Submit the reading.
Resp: **12:53:13**
